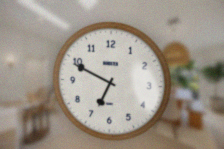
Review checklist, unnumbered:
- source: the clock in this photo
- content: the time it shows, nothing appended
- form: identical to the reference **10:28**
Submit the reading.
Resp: **6:49**
